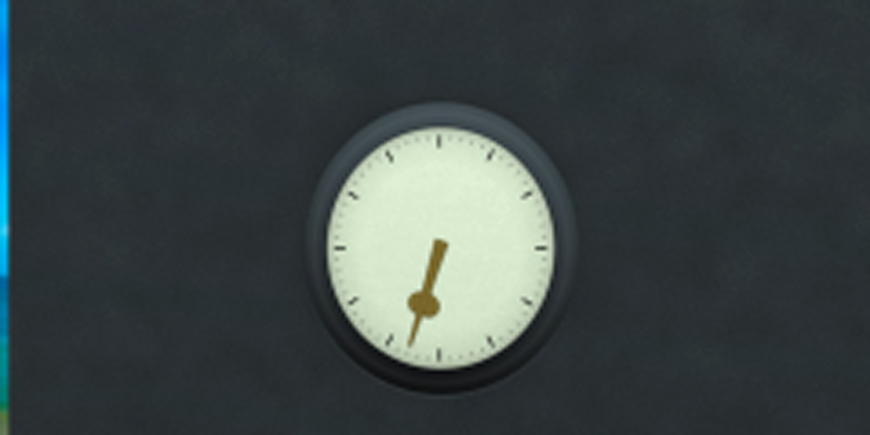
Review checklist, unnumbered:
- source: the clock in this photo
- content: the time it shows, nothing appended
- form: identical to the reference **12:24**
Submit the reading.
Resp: **6:33**
